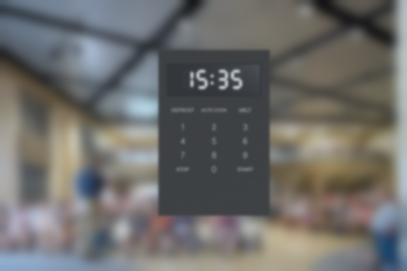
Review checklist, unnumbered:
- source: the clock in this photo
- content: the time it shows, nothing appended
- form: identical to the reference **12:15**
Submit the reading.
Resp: **15:35**
